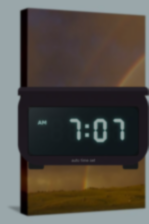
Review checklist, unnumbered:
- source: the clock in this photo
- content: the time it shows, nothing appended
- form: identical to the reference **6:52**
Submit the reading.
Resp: **7:07**
